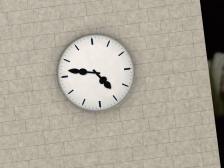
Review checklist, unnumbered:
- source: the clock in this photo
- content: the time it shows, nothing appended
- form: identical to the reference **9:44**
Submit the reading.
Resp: **4:47**
